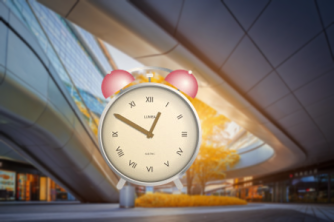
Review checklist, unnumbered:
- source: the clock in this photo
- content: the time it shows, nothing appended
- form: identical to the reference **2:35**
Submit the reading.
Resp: **12:50**
